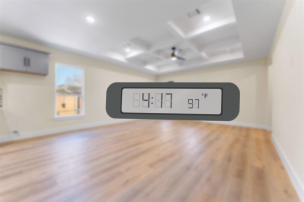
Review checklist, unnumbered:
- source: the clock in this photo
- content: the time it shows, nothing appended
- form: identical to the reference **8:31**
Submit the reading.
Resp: **4:17**
